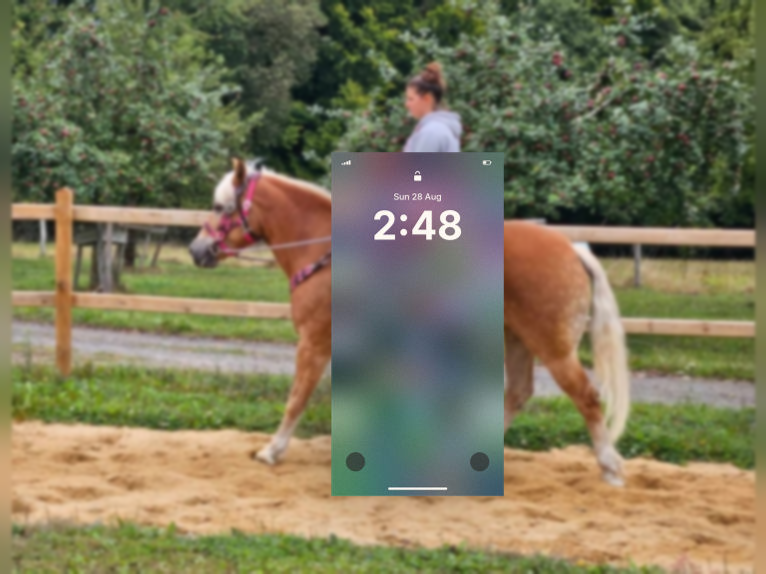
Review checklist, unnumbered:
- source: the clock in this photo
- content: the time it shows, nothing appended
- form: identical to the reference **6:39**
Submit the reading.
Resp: **2:48**
